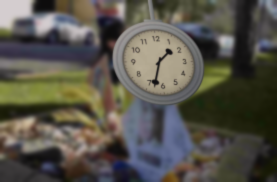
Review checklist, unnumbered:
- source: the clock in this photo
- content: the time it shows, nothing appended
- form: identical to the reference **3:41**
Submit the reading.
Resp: **1:33**
